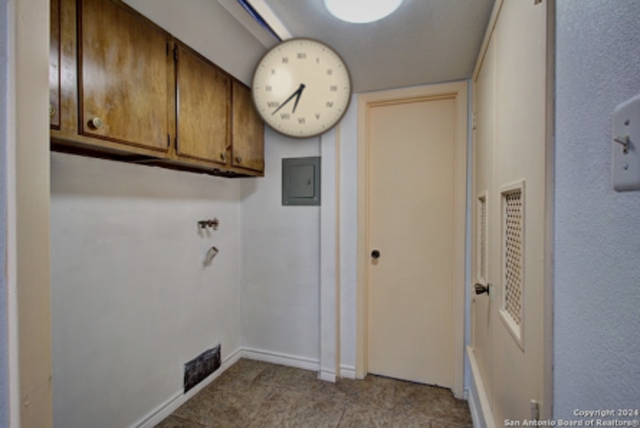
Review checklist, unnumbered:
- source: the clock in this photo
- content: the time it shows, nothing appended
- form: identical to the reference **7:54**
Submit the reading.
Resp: **6:38**
